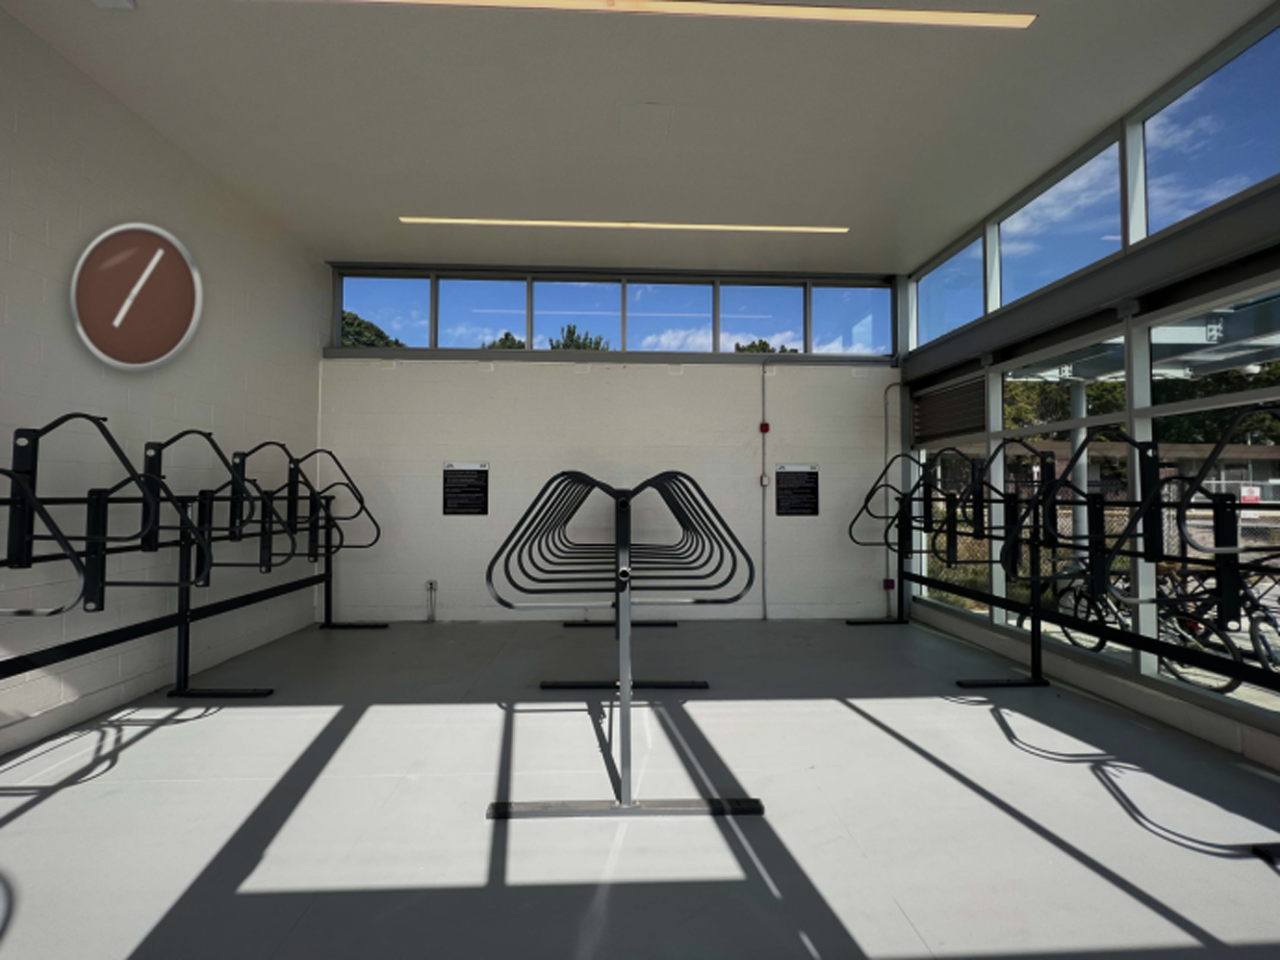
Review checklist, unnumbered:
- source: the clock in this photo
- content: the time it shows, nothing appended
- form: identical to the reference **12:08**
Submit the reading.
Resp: **7:06**
